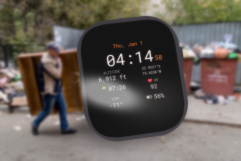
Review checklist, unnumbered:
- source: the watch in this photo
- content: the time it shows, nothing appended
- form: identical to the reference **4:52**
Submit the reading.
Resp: **4:14**
